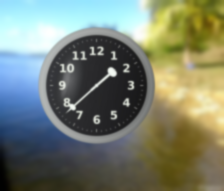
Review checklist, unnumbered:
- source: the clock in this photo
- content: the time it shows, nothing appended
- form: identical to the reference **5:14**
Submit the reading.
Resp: **1:38**
